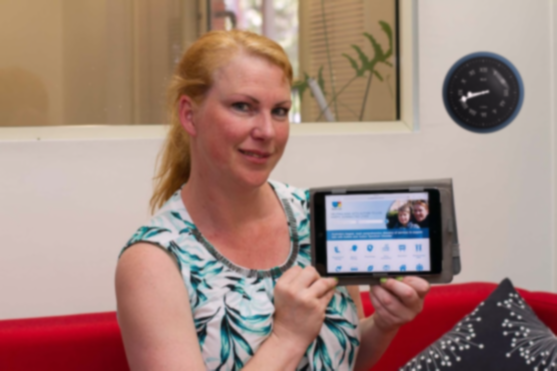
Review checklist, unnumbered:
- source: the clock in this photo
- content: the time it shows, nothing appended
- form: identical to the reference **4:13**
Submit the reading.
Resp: **8:42**
